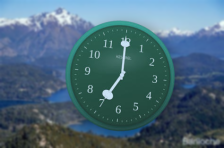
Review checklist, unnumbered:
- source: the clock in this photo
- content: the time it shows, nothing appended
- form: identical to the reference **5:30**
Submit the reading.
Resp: **7:00**
